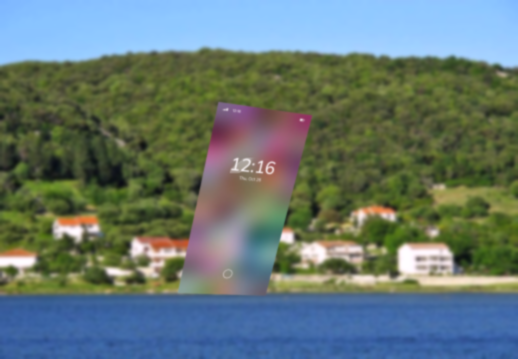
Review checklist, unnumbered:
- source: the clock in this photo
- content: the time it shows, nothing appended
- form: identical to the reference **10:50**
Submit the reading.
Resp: **12:16**
